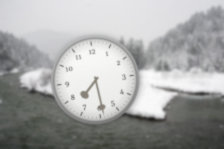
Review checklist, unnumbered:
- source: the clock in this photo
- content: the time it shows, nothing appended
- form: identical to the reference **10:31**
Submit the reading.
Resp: **7:29**
